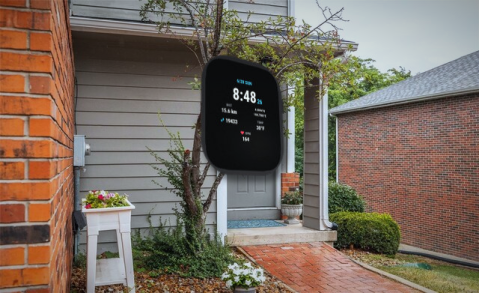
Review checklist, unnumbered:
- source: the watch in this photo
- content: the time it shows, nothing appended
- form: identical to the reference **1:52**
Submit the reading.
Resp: **8:48**
